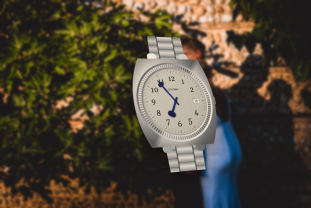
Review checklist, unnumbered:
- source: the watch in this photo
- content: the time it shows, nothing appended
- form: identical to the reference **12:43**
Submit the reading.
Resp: **6:54**
